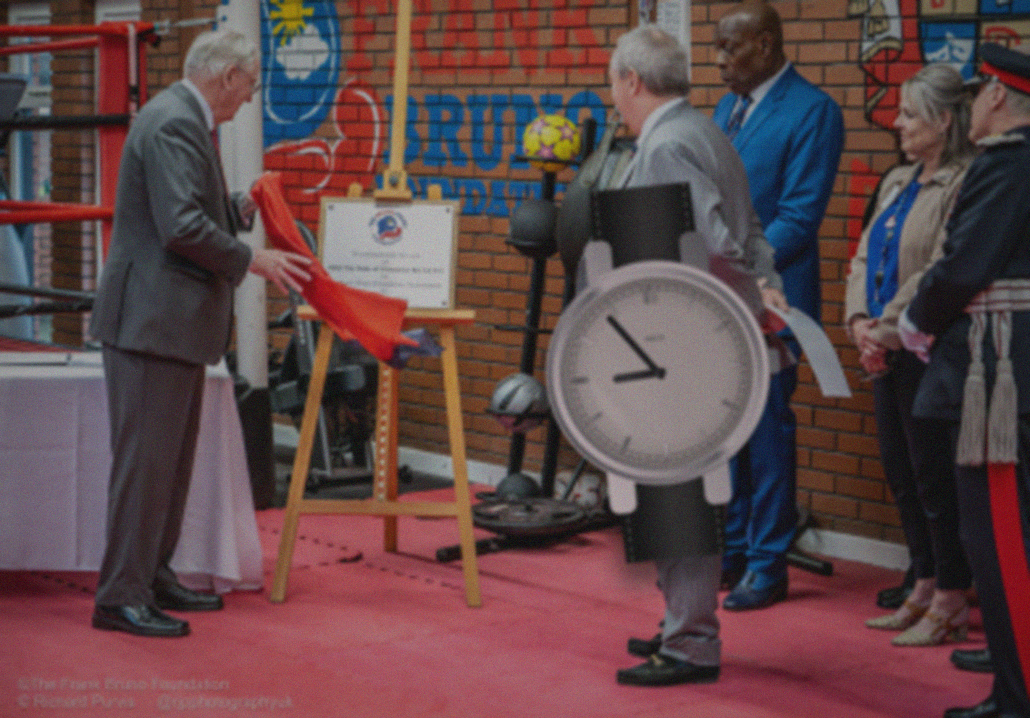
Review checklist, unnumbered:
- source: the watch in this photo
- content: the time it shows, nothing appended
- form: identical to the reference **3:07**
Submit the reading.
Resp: **8:54**
